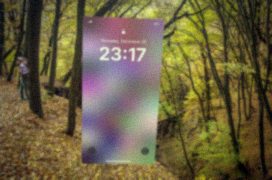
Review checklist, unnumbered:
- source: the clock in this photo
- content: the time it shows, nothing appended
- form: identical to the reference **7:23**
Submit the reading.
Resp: **23:17**
